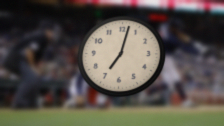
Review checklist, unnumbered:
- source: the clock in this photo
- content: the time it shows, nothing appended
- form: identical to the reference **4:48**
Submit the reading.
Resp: **7:02**
